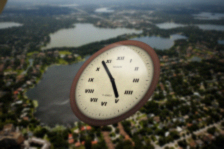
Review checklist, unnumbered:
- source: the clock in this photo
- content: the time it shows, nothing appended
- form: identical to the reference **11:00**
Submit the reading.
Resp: **4:53**
